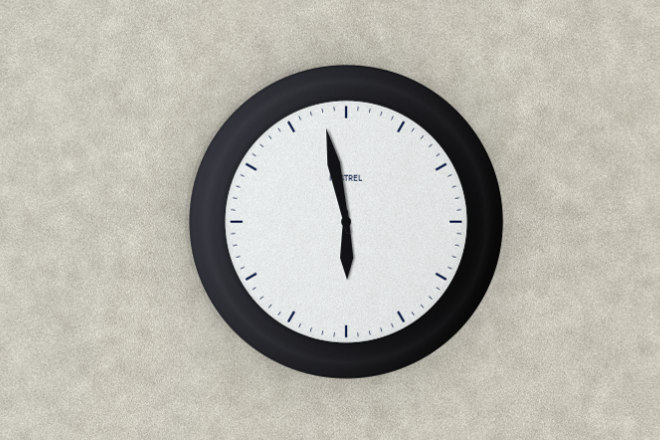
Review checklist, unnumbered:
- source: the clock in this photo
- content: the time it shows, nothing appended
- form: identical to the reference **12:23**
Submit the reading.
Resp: **5:58**
